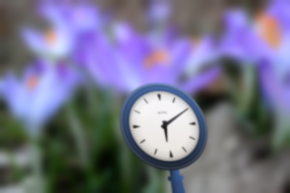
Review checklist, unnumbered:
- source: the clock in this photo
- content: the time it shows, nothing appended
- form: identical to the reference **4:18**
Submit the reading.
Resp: **6:10**
